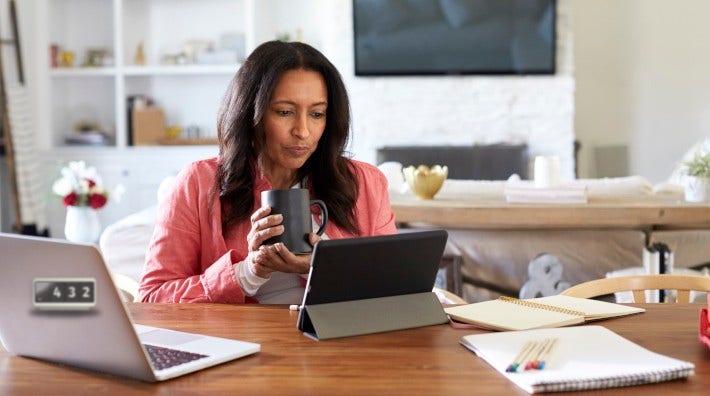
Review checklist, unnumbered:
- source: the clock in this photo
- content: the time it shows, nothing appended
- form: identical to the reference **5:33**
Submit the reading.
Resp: **4:32**
